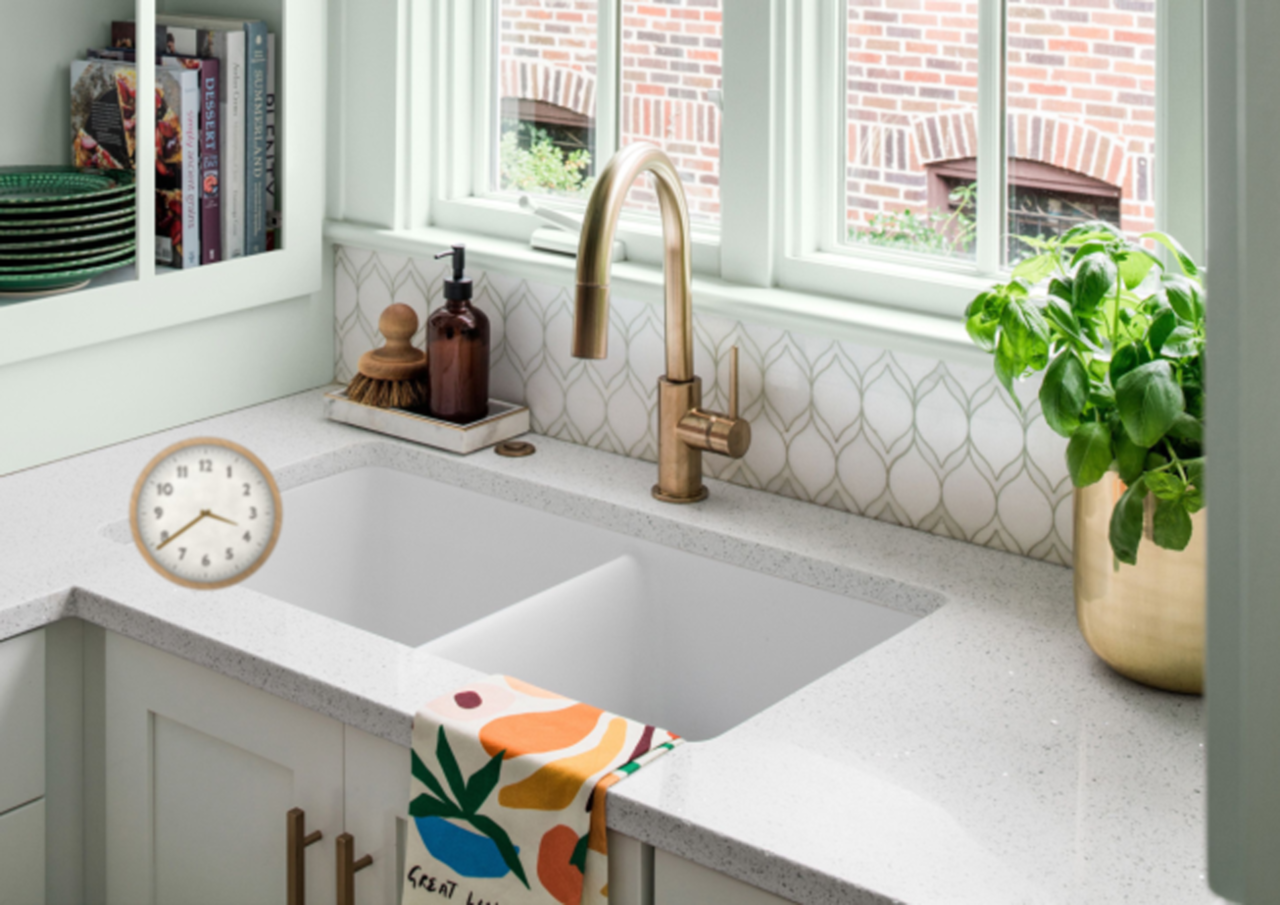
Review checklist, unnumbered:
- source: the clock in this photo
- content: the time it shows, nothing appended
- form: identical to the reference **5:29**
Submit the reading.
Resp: **3:39**
